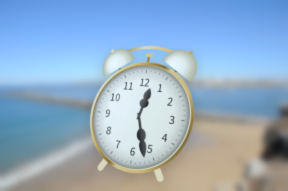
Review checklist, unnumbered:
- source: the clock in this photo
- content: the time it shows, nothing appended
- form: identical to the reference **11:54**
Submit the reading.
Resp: **12:27**
